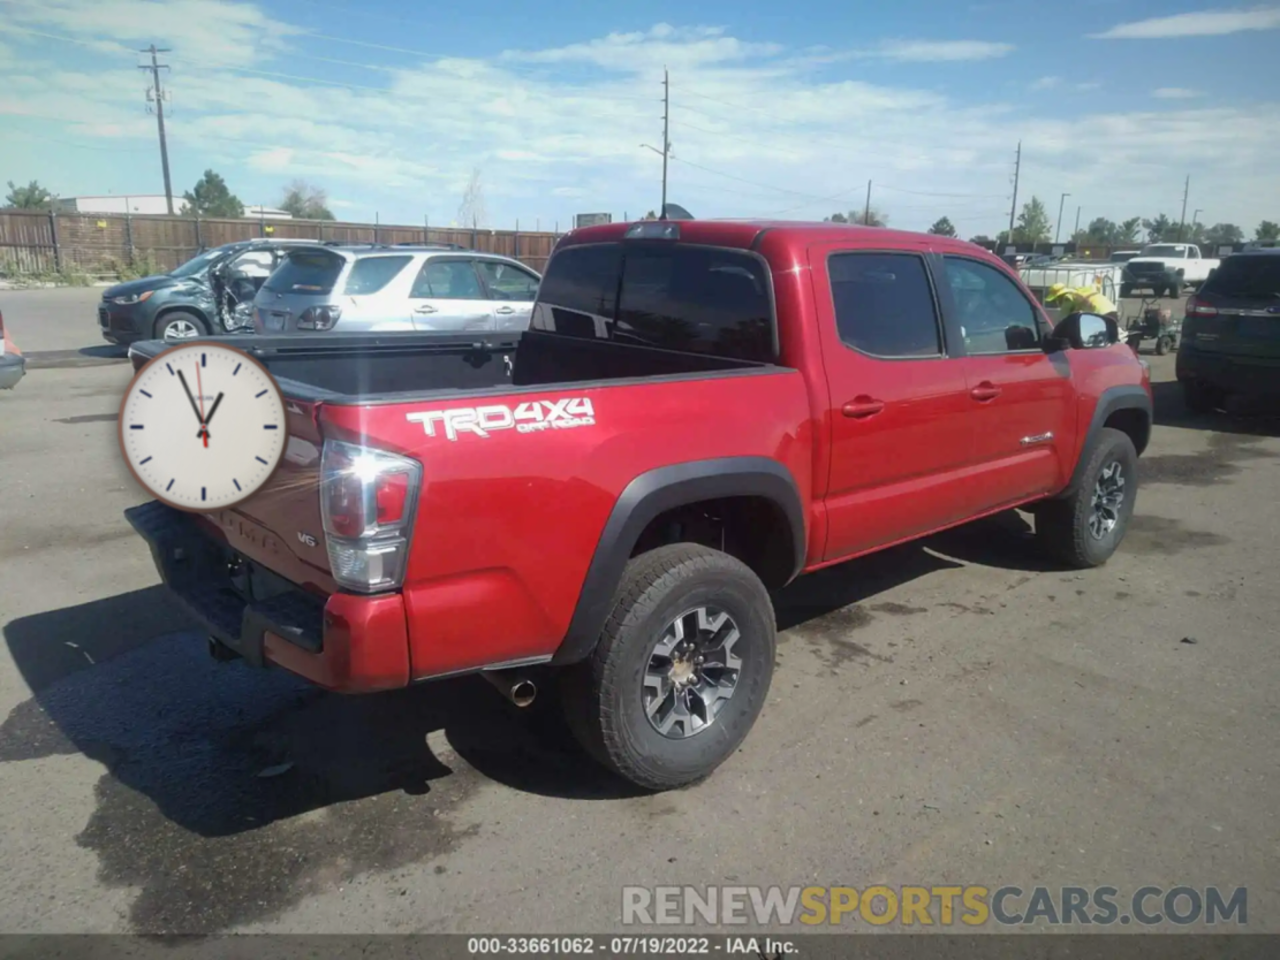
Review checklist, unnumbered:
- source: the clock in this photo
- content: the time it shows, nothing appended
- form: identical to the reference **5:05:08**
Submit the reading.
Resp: **12:55:59**
